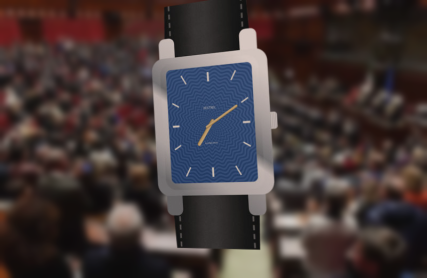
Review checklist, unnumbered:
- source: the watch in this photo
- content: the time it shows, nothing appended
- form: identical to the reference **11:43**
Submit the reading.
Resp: **7:10**
